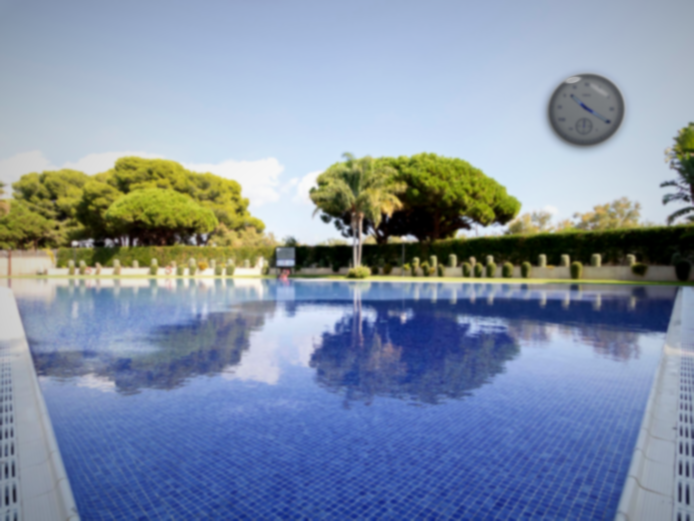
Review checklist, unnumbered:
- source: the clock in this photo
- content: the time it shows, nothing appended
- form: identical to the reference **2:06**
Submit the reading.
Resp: **10:20**
